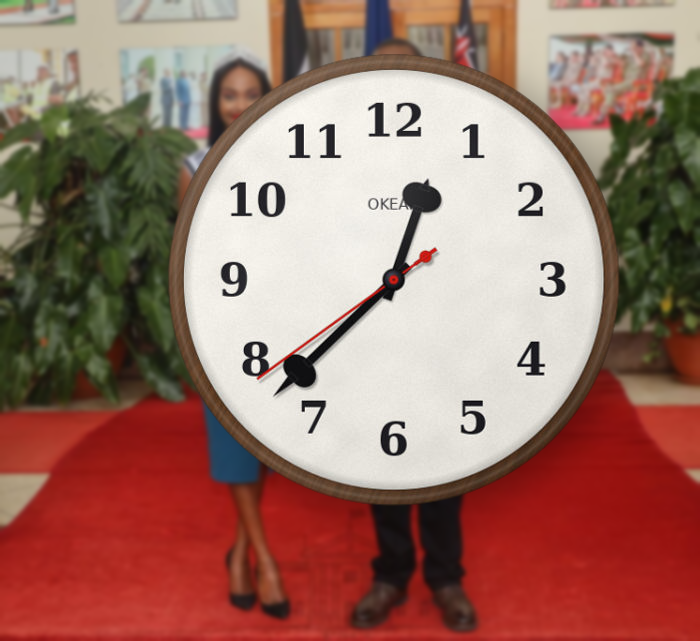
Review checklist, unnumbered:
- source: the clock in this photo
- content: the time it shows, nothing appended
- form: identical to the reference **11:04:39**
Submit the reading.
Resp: **12:37:39**
